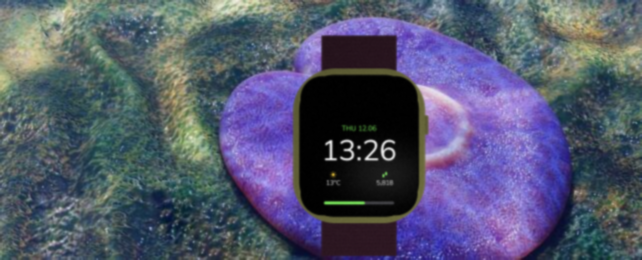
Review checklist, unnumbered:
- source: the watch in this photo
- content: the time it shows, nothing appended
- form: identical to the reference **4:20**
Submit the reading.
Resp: **13:26**
